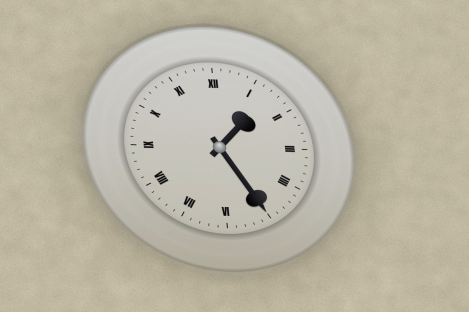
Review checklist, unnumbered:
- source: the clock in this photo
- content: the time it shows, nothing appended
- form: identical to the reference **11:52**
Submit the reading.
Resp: **1:25**
